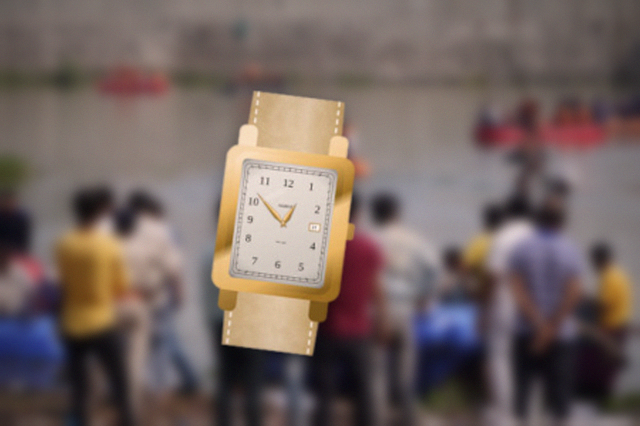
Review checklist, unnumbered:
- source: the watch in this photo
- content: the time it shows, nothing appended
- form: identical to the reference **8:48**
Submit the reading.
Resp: **12:52**
